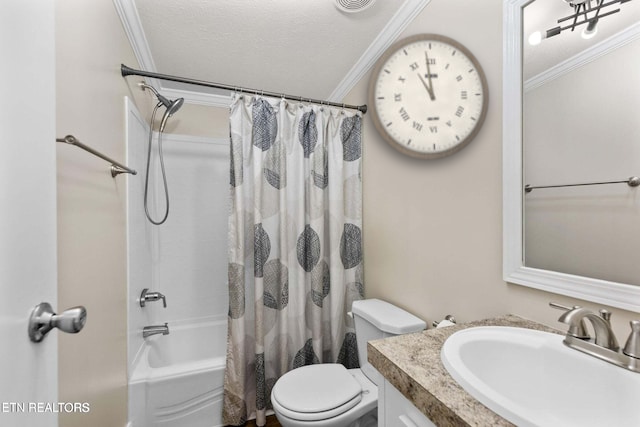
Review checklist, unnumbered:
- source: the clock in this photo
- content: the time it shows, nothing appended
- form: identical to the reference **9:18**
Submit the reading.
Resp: **10:59**
